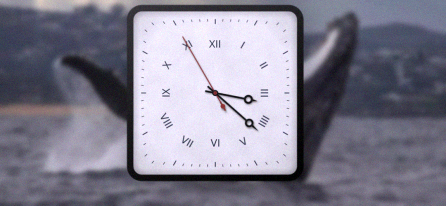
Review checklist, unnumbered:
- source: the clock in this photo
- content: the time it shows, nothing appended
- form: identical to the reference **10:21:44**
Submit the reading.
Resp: **3:21:55**
